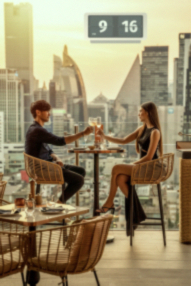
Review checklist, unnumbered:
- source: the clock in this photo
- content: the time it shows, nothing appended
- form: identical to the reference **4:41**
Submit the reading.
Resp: **9:16**
